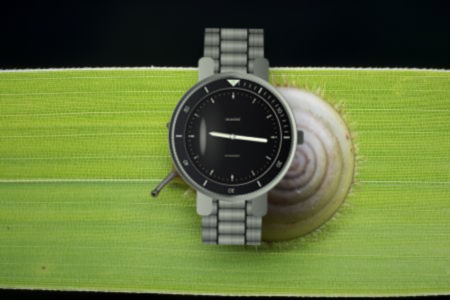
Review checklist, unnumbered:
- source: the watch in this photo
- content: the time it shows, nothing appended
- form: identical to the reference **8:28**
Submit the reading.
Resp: **9:16**
